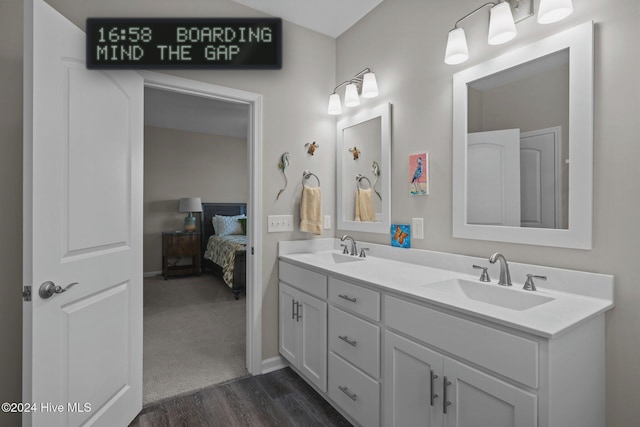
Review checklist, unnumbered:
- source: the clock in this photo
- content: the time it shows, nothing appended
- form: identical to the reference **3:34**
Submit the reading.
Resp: **16:58**
